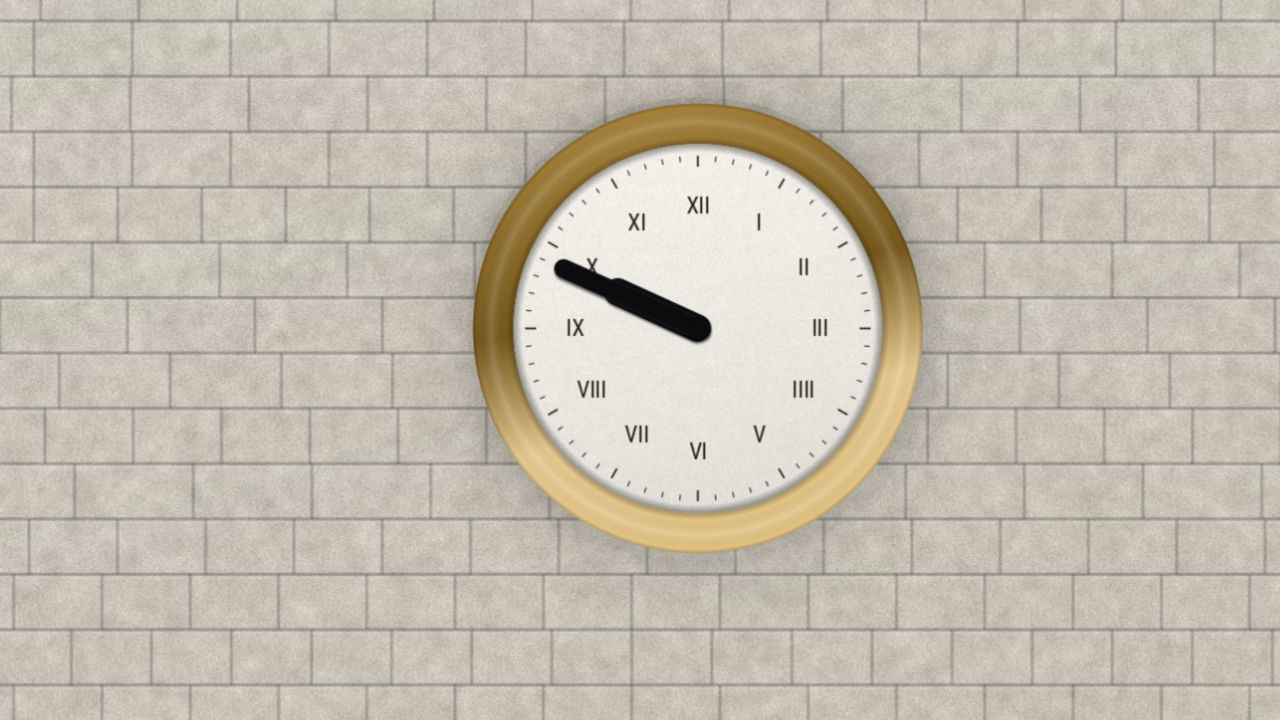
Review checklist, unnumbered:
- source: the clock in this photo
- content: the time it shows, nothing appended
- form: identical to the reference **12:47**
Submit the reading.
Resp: **9:49**
